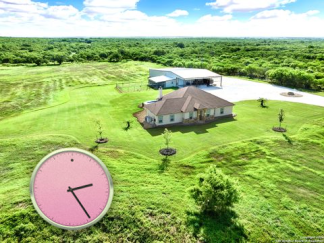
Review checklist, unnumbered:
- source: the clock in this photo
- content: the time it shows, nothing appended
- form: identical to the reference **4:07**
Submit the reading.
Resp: **2:24**
